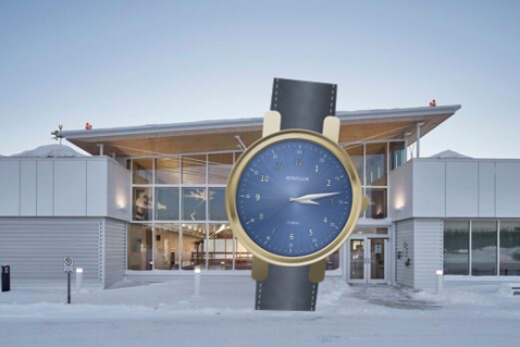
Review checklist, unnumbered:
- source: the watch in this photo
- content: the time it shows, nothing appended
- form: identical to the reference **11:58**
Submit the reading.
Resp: **3:13**
